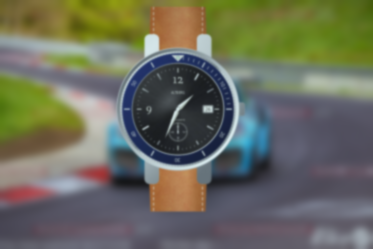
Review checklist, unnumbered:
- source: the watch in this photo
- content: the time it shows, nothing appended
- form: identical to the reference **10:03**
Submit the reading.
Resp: **1:34**
